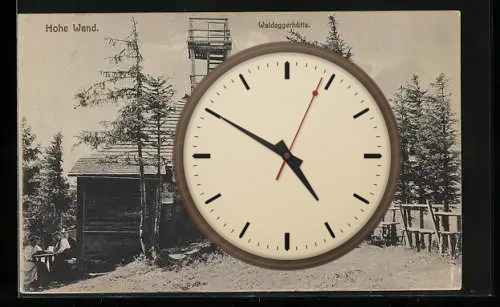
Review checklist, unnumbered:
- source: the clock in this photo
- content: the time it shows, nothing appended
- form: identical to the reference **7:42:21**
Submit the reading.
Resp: **4:50:04**
